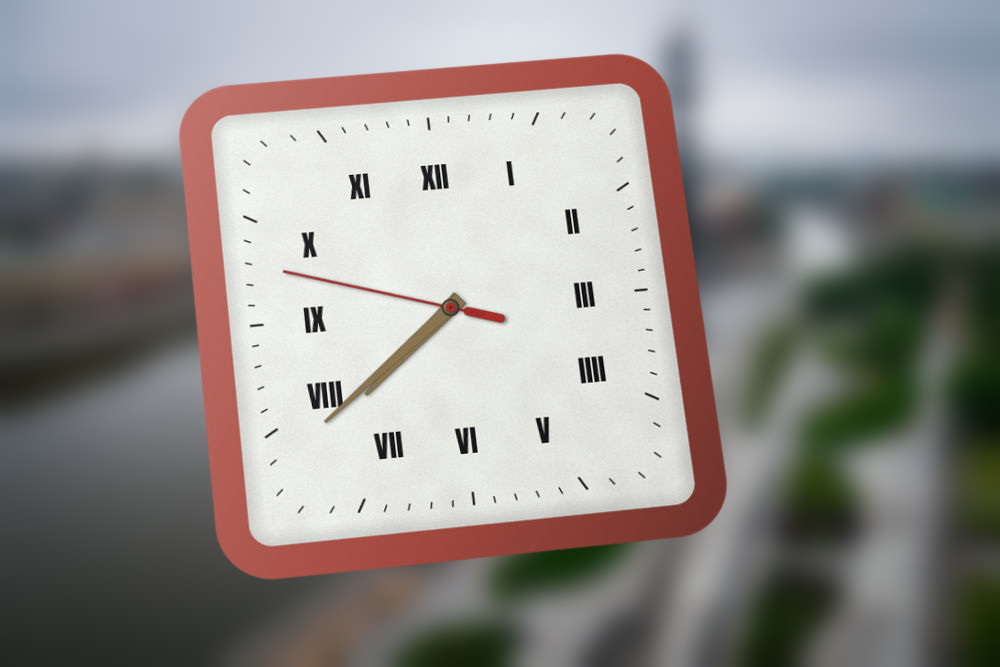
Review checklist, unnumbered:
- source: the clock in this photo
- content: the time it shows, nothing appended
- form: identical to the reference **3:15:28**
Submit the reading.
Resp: **7:38:48**
